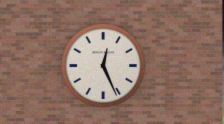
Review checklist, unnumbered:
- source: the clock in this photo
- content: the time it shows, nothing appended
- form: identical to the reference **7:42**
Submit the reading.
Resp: **12:26**
